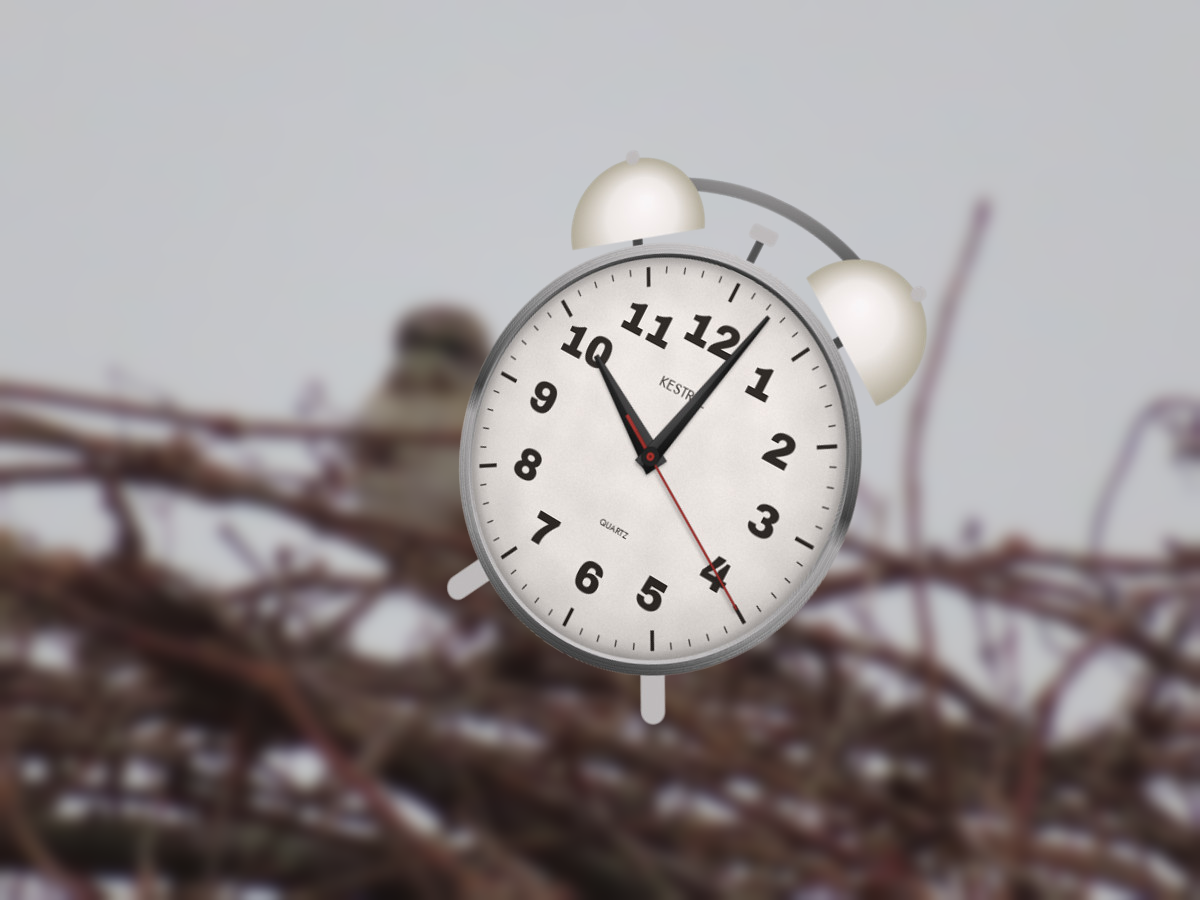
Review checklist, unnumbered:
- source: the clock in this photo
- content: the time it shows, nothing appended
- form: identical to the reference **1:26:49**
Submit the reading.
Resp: **10:02:20**
